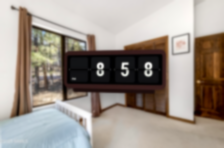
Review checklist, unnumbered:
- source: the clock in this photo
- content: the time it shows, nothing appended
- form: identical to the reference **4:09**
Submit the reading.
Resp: **8:58**
